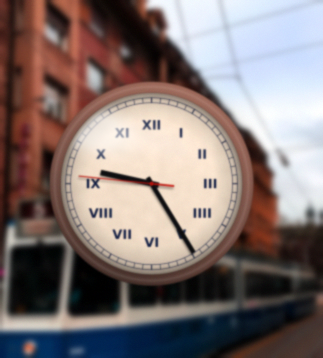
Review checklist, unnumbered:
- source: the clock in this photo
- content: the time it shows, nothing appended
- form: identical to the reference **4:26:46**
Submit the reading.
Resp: **9:24:46**
